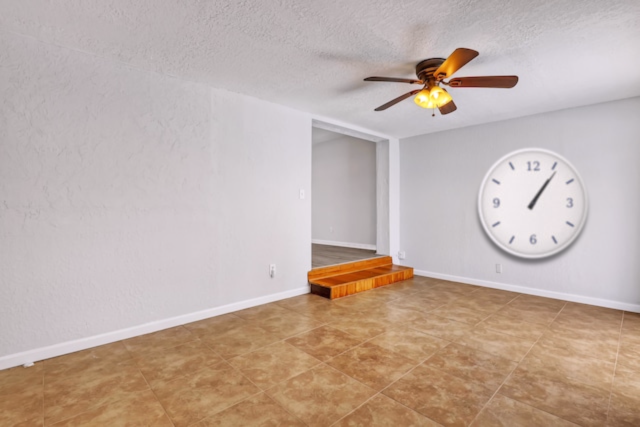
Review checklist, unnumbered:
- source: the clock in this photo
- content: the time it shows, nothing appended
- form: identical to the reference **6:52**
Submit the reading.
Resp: **1:06**
